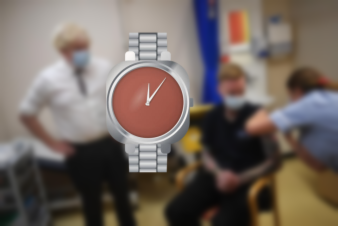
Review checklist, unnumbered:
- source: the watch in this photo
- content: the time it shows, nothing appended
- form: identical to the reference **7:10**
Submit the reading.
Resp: **12:06**
